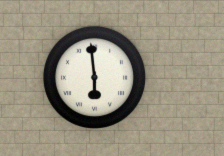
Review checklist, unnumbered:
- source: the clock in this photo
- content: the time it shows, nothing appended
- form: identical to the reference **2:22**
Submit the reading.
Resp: **5:59**
